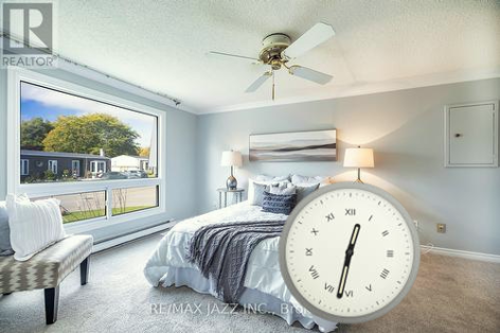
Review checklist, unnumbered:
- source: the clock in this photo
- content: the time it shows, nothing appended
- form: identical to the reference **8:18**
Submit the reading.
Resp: **12:32**
